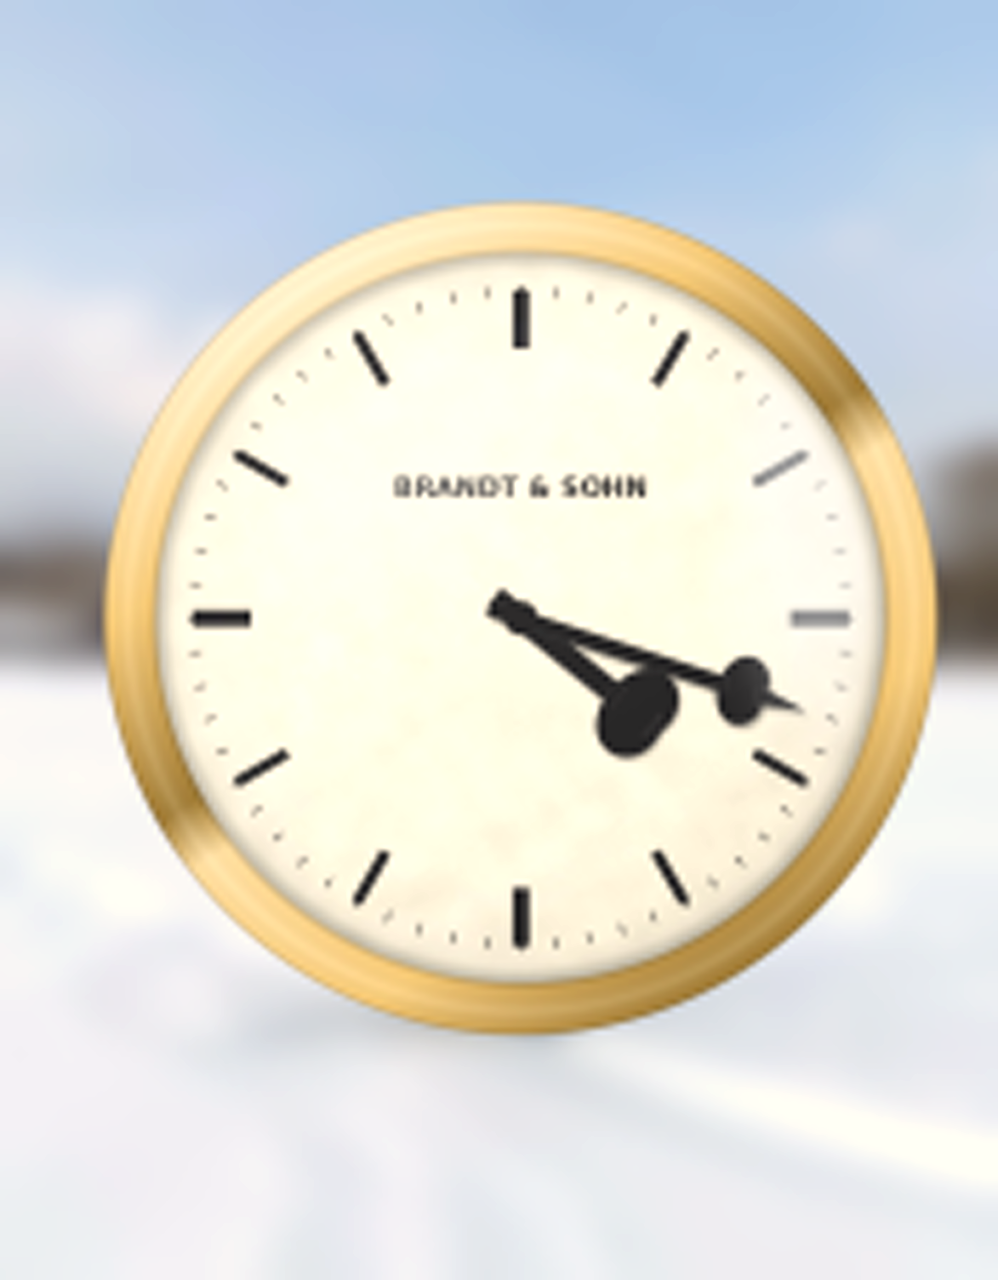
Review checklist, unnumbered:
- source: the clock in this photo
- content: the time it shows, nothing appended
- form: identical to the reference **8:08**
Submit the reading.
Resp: **4:18**
